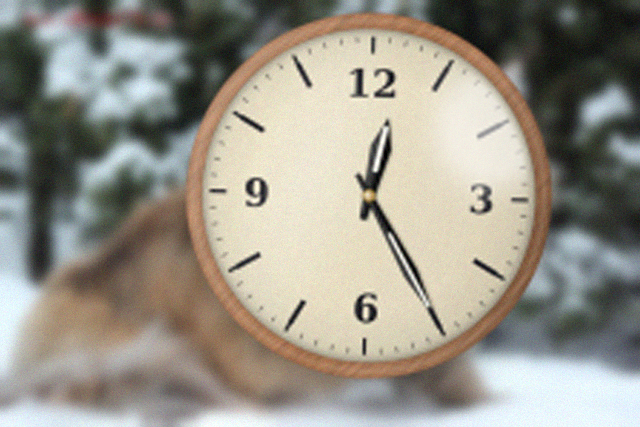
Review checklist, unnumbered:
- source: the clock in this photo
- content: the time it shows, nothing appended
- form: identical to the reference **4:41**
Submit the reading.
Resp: **12:25**
